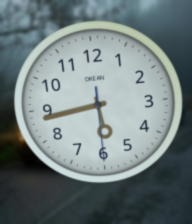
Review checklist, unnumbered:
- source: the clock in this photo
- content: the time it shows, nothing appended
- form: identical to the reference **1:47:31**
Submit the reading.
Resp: **5:43:30**
